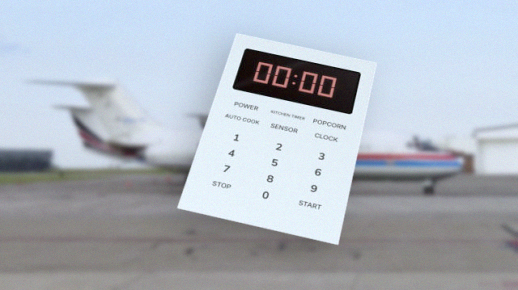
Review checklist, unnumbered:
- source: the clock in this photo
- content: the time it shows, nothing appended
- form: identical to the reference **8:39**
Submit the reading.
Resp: **0:00**
